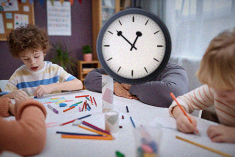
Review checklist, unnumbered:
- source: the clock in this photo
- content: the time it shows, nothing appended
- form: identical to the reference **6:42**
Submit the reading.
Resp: **12:52**
